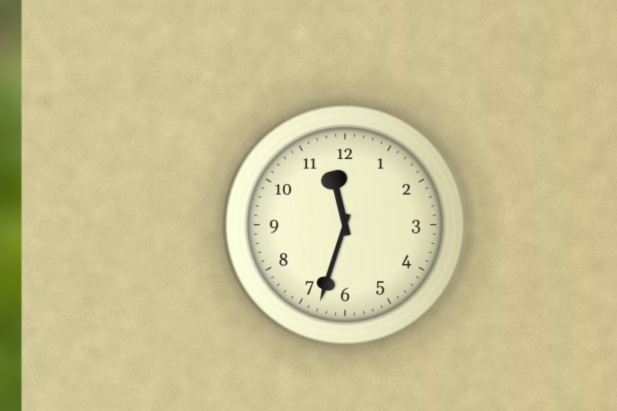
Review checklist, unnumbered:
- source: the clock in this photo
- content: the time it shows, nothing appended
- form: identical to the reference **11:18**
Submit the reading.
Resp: **11:33**
